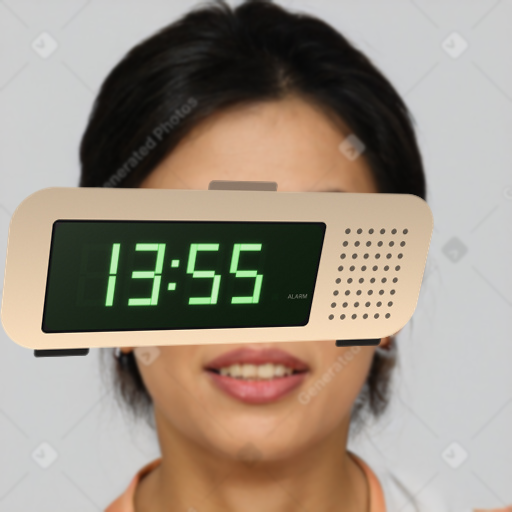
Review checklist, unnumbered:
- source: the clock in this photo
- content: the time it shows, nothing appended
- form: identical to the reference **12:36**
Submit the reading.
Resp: **13:55**
